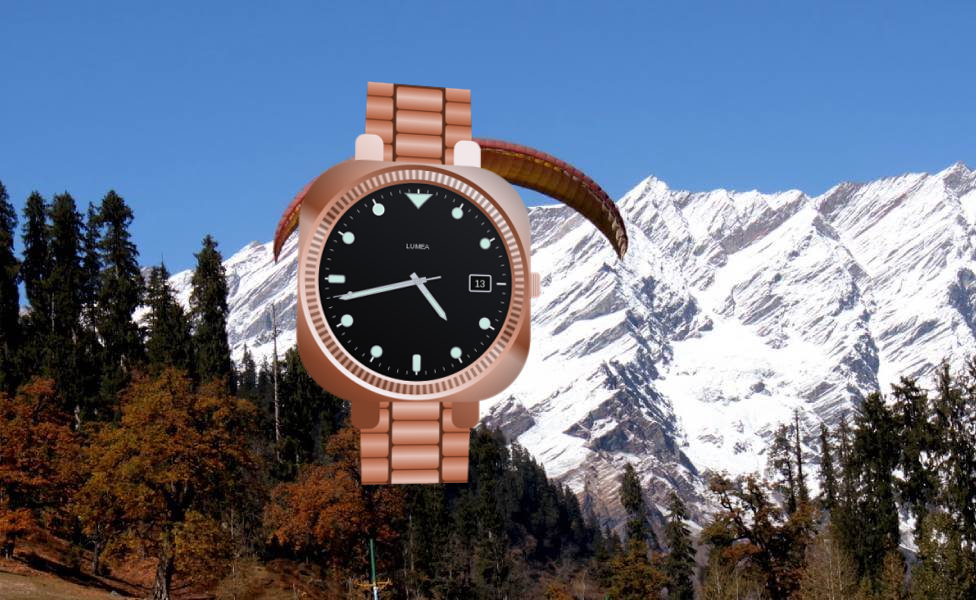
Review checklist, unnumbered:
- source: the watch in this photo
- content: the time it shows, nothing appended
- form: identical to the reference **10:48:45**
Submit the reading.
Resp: **4:42:43**
